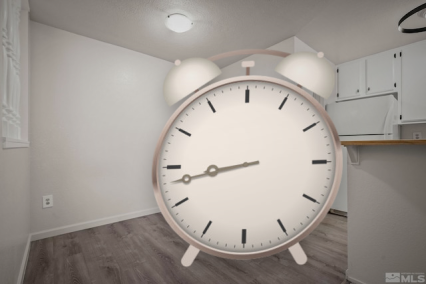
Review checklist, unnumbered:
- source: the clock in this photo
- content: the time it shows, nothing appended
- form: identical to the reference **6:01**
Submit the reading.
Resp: **8:43**
